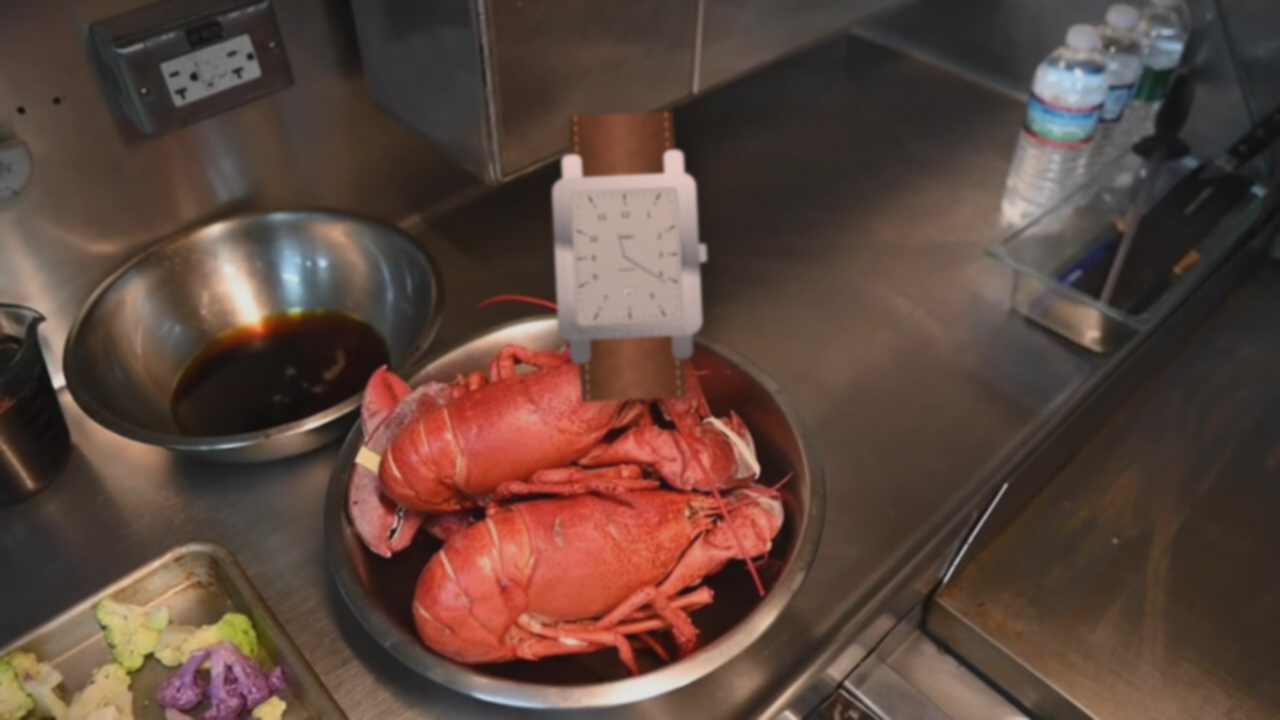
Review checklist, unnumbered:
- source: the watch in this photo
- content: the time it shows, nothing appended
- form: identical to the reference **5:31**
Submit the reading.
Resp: **11:21**
